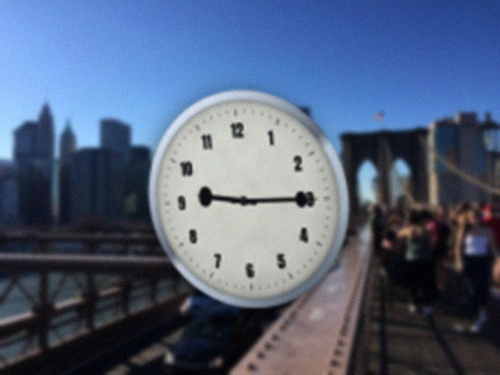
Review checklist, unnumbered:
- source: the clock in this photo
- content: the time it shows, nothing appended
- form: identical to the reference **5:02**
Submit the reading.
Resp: **9:15**
